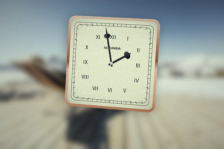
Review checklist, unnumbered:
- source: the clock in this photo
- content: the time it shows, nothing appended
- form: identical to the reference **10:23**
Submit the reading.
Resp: **1:58**
